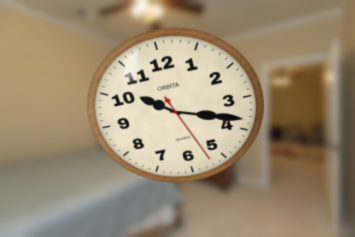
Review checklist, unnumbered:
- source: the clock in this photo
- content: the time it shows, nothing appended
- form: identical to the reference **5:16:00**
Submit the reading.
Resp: **10:18:27**
